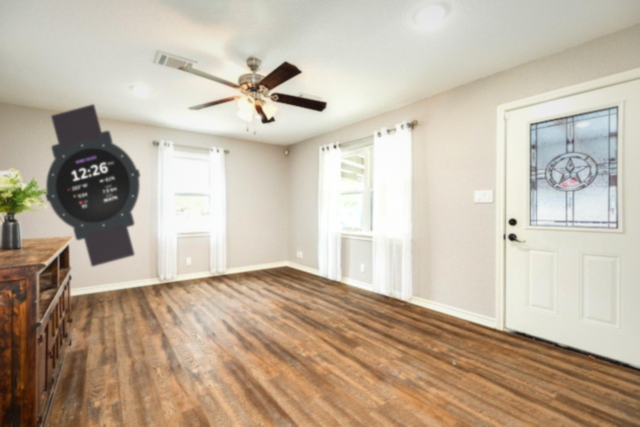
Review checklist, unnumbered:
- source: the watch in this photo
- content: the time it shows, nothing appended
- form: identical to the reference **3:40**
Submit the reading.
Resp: **12:26**
